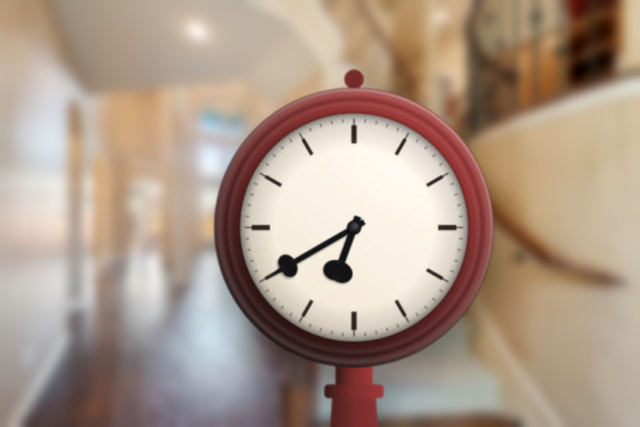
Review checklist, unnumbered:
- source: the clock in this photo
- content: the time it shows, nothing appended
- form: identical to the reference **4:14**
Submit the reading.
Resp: **6:40**
